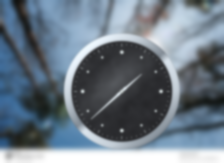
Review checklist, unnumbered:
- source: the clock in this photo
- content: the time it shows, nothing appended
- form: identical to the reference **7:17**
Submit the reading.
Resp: **1:38**
